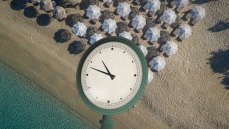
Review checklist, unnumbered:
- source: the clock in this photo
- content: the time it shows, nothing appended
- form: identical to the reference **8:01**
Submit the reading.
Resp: **10:48**
